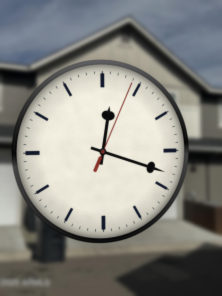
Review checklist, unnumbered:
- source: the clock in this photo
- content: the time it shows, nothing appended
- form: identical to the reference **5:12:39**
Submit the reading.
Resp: **12:18:04**
